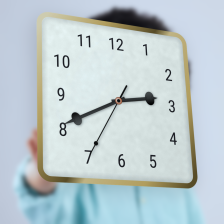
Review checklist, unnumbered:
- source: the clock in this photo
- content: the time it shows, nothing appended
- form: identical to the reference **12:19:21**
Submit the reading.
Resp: **2:40:35**
